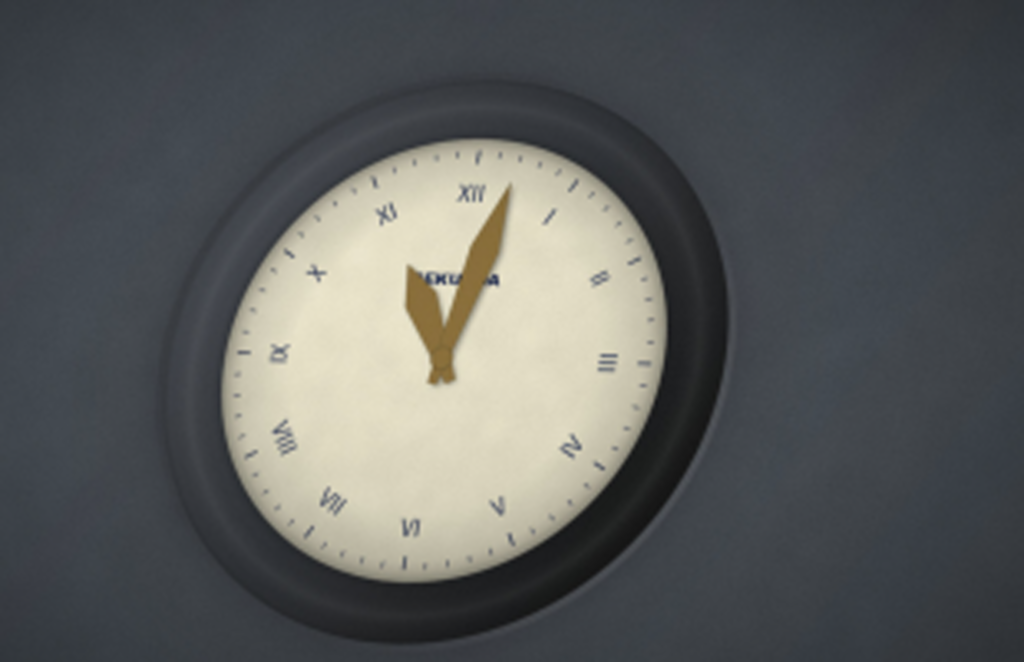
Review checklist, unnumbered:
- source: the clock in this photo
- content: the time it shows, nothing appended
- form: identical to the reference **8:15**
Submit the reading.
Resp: **11:02**
